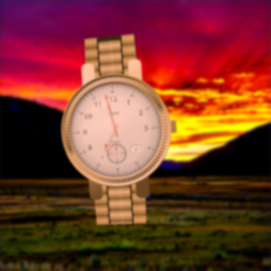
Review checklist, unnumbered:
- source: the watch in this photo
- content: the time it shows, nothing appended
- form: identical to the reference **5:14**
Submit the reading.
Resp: **6:58**
